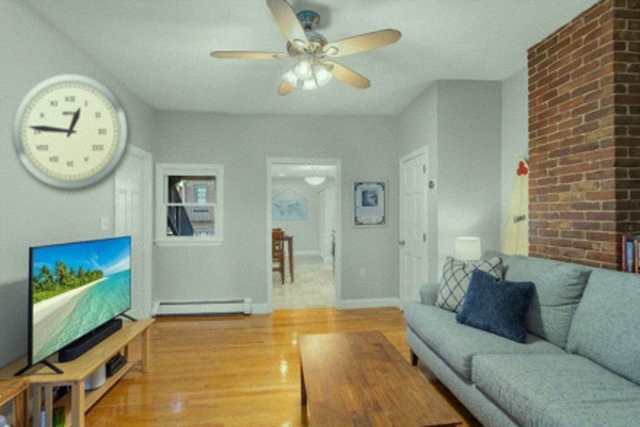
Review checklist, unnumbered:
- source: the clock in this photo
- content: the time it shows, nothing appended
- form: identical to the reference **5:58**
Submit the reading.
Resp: **12:46**
